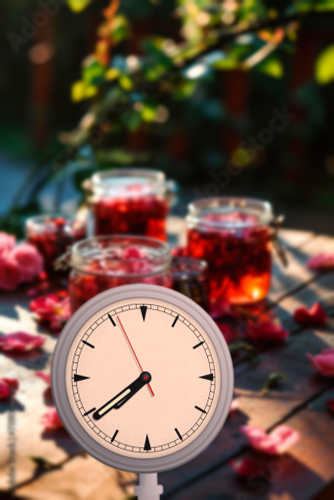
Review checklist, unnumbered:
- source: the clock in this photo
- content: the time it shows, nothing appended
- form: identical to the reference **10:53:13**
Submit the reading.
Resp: **7:38:56**
